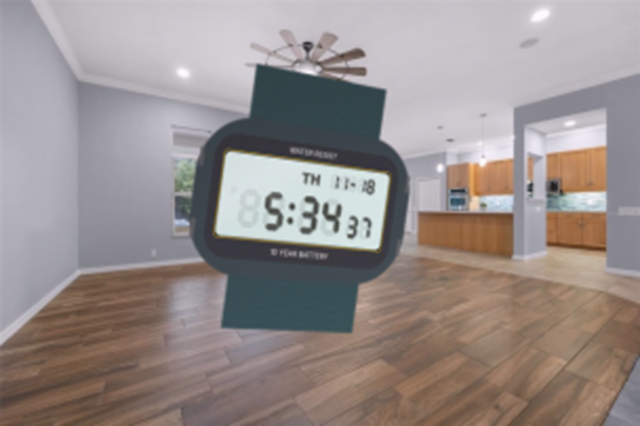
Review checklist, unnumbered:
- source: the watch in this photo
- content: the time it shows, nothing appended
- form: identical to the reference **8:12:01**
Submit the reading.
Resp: **5:34:37**
